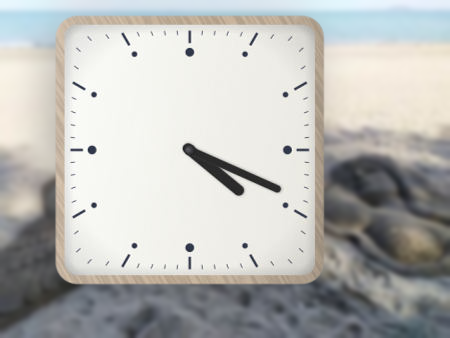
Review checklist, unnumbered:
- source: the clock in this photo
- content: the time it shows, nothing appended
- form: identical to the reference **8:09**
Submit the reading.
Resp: **4:19**
